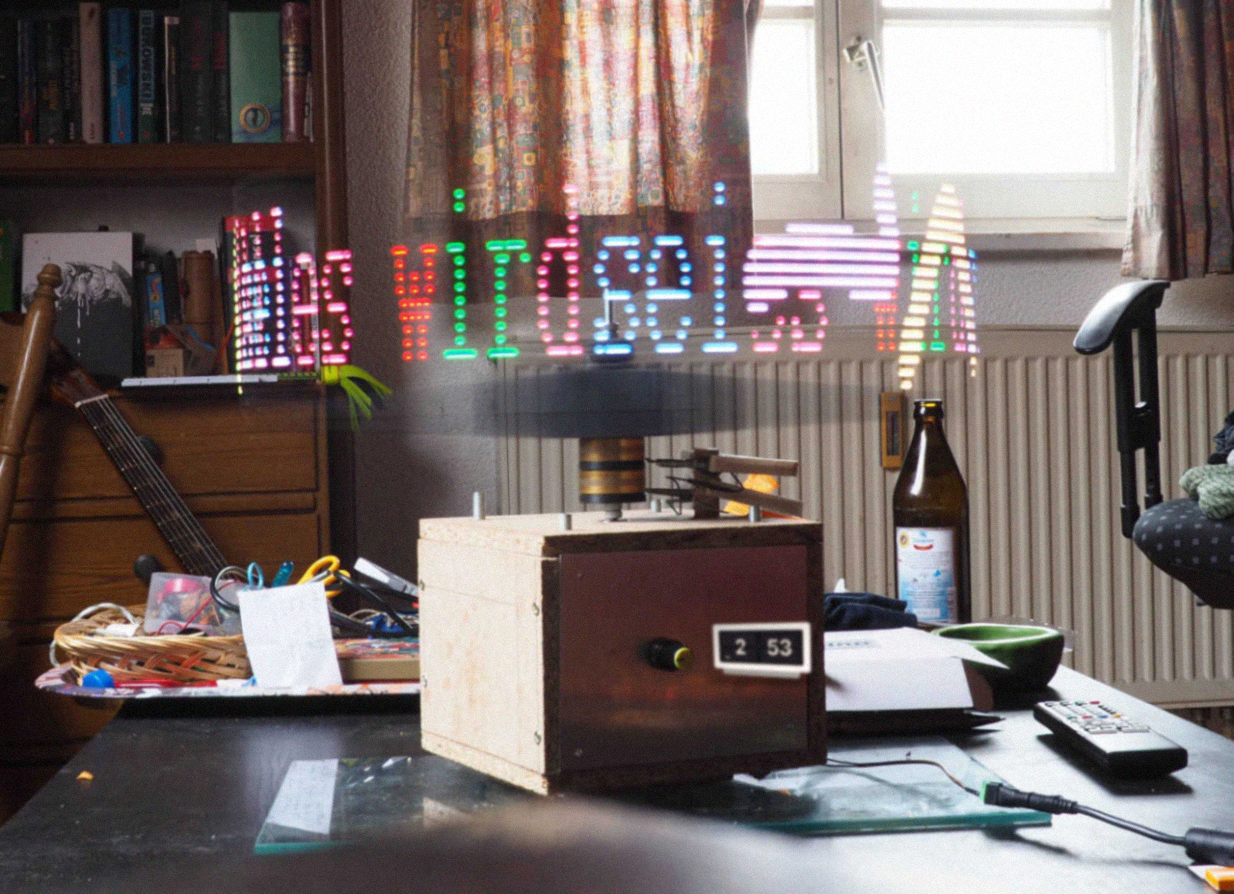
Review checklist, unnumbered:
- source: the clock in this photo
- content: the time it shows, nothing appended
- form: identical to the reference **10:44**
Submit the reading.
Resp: **2:53**
